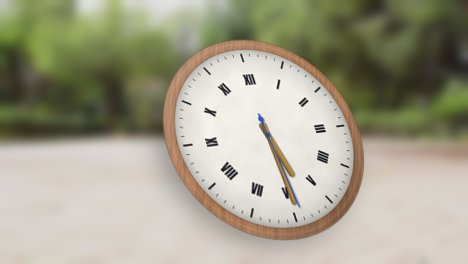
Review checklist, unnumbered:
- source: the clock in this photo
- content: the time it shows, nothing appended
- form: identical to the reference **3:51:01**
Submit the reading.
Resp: **5:29:29**
